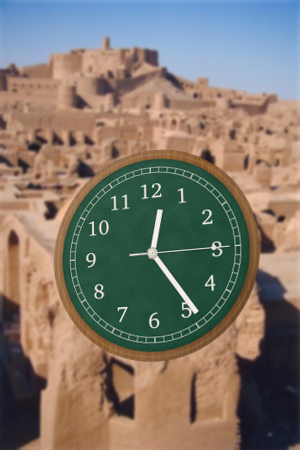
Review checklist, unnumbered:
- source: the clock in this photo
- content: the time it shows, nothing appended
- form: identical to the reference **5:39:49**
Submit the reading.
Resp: **12:24:15**
